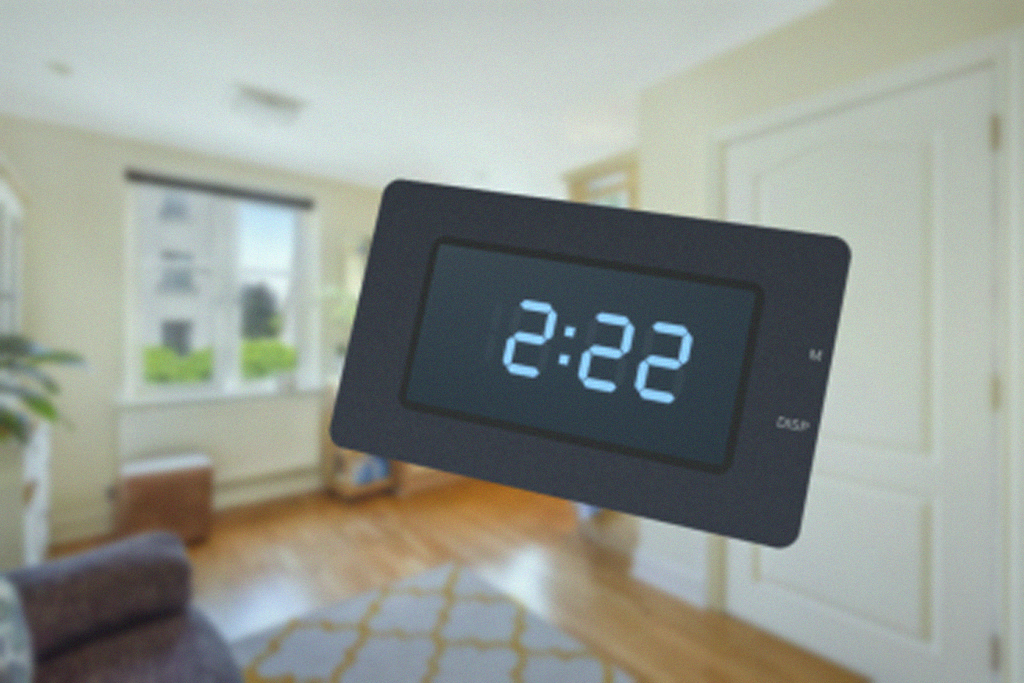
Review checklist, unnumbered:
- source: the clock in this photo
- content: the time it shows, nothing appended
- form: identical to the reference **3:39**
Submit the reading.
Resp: **2:22**
